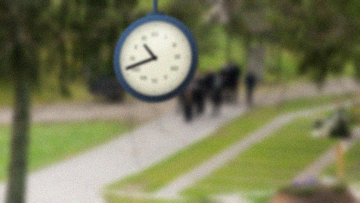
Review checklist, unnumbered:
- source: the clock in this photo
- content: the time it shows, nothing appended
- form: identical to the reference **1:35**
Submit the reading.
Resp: **10:42**
